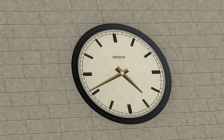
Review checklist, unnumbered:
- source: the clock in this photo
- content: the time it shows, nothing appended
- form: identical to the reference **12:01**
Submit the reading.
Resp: **4:41**
